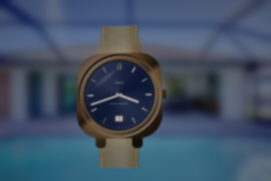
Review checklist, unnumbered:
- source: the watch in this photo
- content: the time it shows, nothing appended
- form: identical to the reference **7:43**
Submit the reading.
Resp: **3:42**
